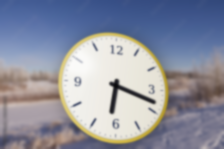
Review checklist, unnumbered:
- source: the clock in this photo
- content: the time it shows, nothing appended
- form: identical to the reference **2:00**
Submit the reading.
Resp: **6:18**
